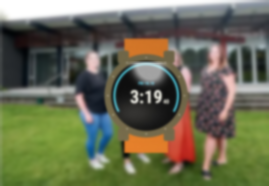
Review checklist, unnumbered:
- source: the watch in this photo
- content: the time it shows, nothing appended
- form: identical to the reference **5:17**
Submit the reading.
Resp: **3:19**
